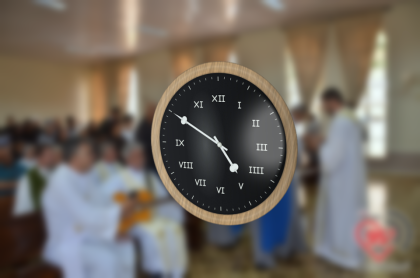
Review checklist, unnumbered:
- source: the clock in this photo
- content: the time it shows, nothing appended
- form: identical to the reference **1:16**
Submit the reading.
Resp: **4:50**
